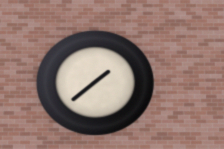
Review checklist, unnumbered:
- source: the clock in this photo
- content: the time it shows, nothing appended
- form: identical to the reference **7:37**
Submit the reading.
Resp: **1:38**
